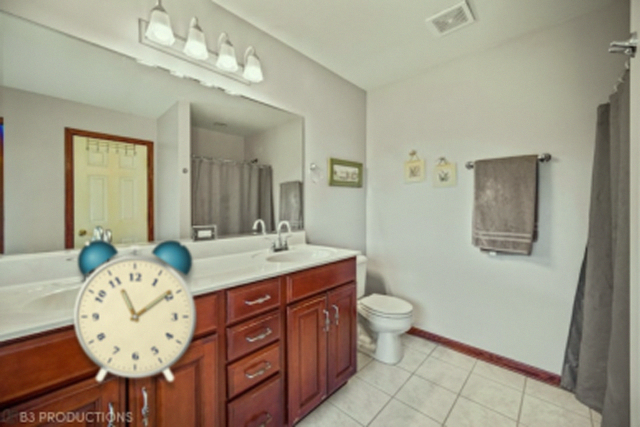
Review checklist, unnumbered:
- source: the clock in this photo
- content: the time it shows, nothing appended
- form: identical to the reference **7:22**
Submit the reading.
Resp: **11:09**
